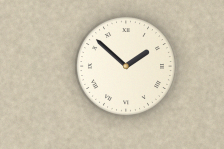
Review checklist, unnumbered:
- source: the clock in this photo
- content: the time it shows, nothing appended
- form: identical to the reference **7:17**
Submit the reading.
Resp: **1:52**
